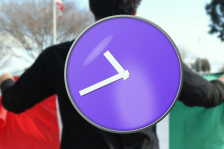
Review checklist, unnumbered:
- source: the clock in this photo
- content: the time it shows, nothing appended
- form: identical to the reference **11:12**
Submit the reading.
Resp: **10:41**
